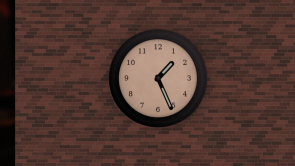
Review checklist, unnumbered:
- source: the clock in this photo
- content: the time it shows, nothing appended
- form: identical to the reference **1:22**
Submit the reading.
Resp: **1:26**
